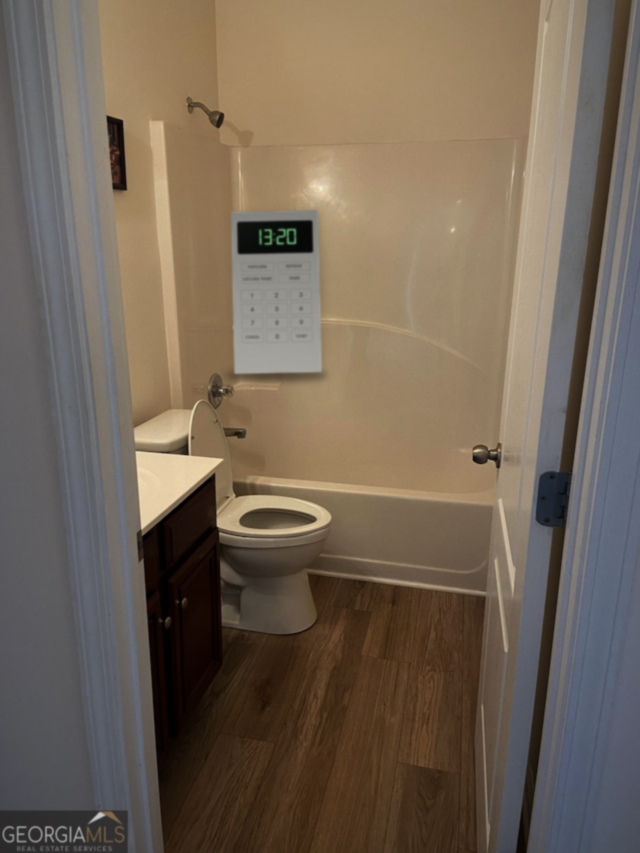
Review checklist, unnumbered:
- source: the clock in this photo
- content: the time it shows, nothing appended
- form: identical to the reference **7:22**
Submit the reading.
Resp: **13:20**
